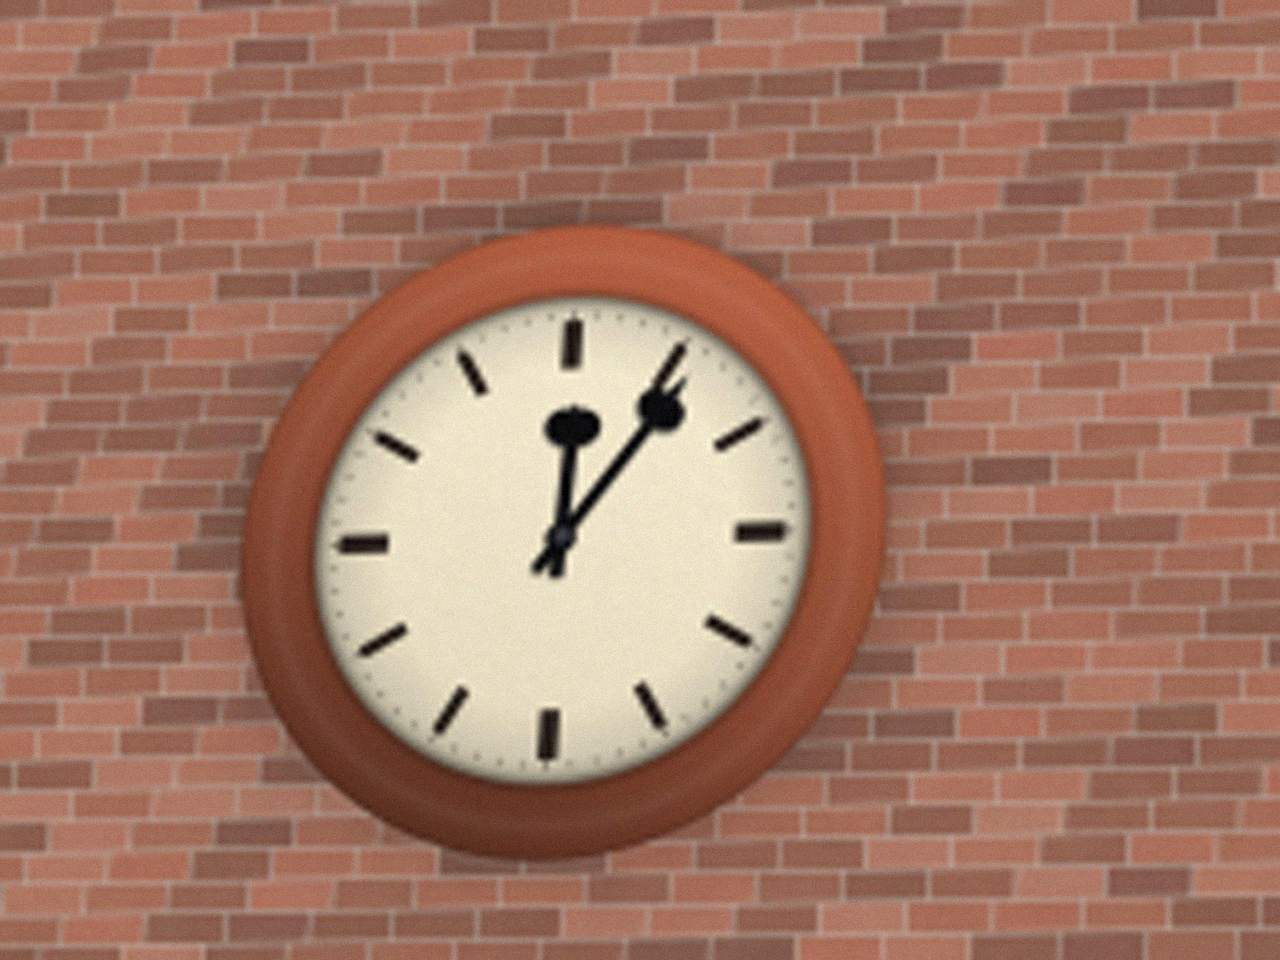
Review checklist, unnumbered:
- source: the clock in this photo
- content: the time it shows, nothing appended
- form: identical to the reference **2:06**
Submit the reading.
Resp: **12:06**
